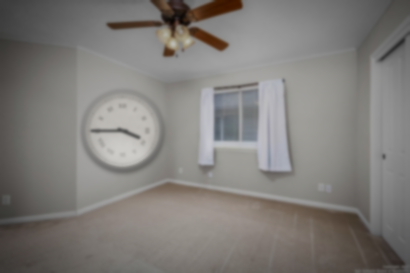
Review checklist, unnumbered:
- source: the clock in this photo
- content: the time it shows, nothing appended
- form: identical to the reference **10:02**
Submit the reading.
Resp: **3:45**
